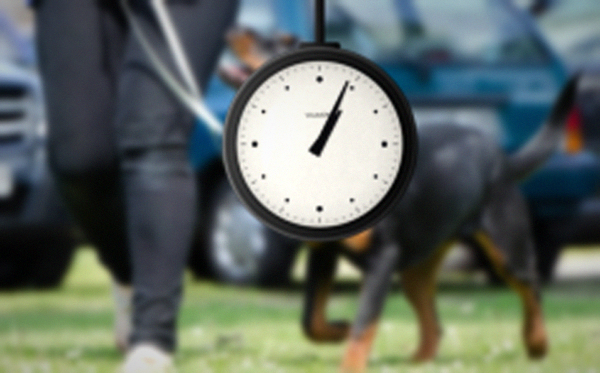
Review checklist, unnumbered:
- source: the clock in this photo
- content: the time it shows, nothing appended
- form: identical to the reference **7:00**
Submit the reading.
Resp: **1:04**
